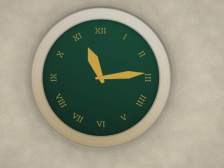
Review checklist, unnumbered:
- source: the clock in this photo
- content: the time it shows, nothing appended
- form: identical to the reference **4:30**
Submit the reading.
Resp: **11:14**
